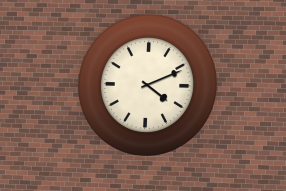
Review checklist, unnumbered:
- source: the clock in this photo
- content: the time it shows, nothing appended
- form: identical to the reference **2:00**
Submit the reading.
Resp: **4:11**
